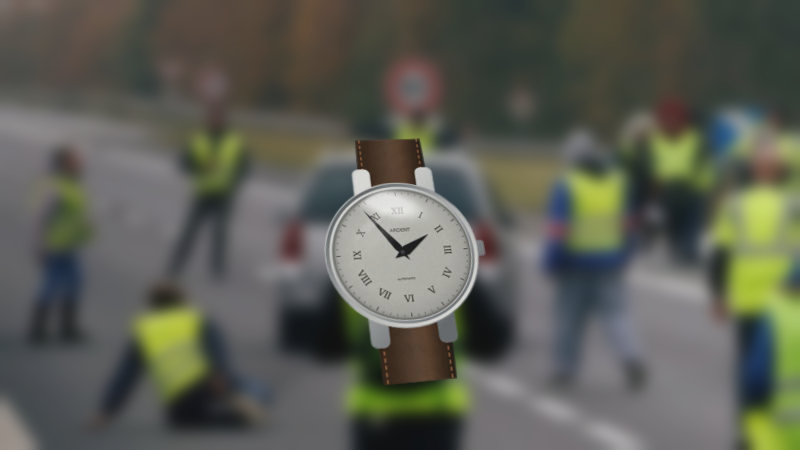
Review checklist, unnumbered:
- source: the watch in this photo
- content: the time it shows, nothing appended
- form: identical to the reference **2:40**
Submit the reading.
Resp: **1:54**
